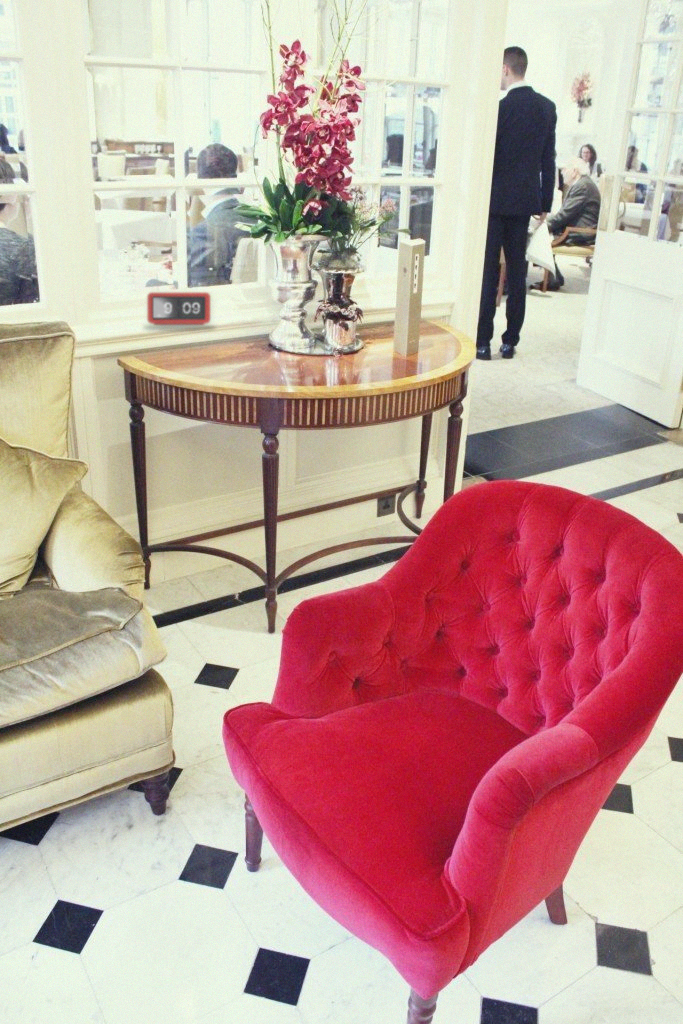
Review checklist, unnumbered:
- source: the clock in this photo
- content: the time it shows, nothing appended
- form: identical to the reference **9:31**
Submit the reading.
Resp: **9:09**
